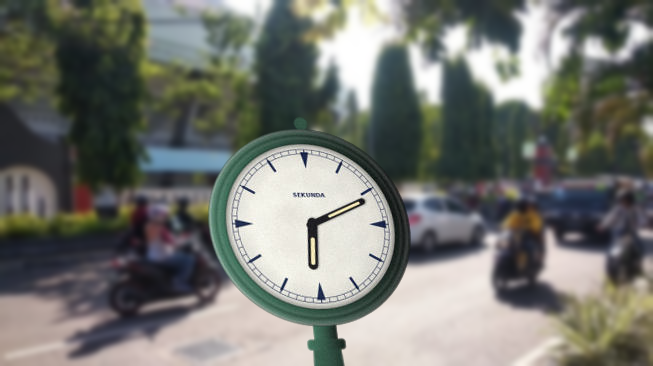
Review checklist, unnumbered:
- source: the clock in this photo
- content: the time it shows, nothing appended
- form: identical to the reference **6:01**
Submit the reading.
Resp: **6:11**
